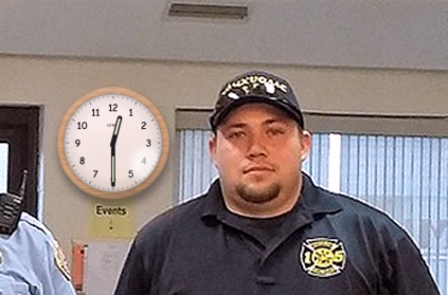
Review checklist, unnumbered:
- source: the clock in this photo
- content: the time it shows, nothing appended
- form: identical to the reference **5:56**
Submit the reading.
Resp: **12:30**
